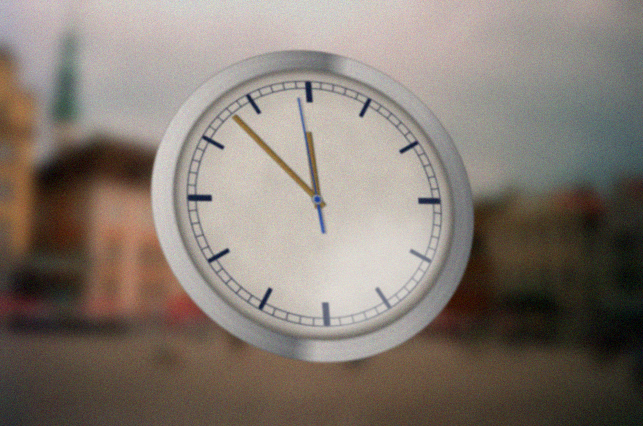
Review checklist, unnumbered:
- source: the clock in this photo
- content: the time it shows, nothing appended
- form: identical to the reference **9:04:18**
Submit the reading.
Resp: **11:52:59**
